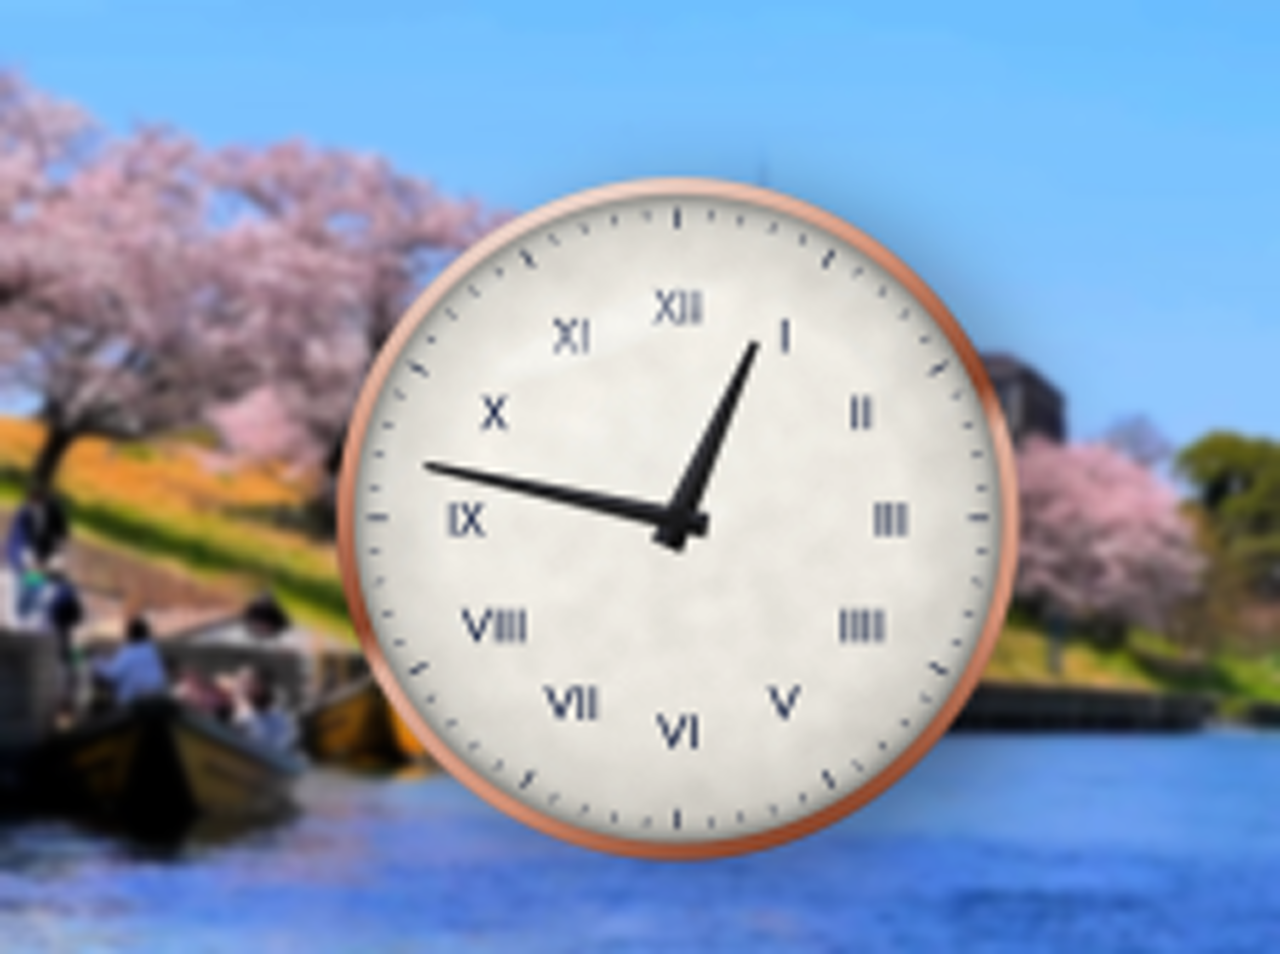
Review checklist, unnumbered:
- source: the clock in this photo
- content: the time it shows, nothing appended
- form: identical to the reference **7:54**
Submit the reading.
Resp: **12:47**
